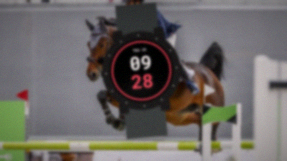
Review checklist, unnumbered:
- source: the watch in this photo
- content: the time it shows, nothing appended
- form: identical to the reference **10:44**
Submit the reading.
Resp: **9:28**
